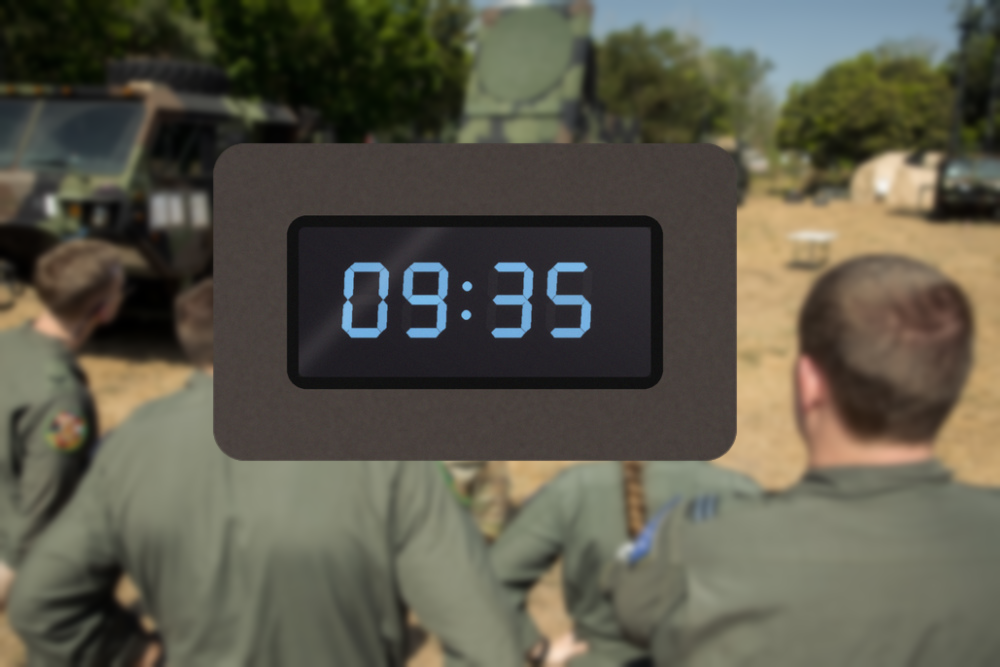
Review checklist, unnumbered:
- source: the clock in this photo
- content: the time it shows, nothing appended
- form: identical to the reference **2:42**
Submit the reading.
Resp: **9:35**
